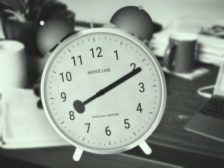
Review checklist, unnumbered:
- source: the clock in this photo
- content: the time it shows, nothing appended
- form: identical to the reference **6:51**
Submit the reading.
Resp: **8:11**
